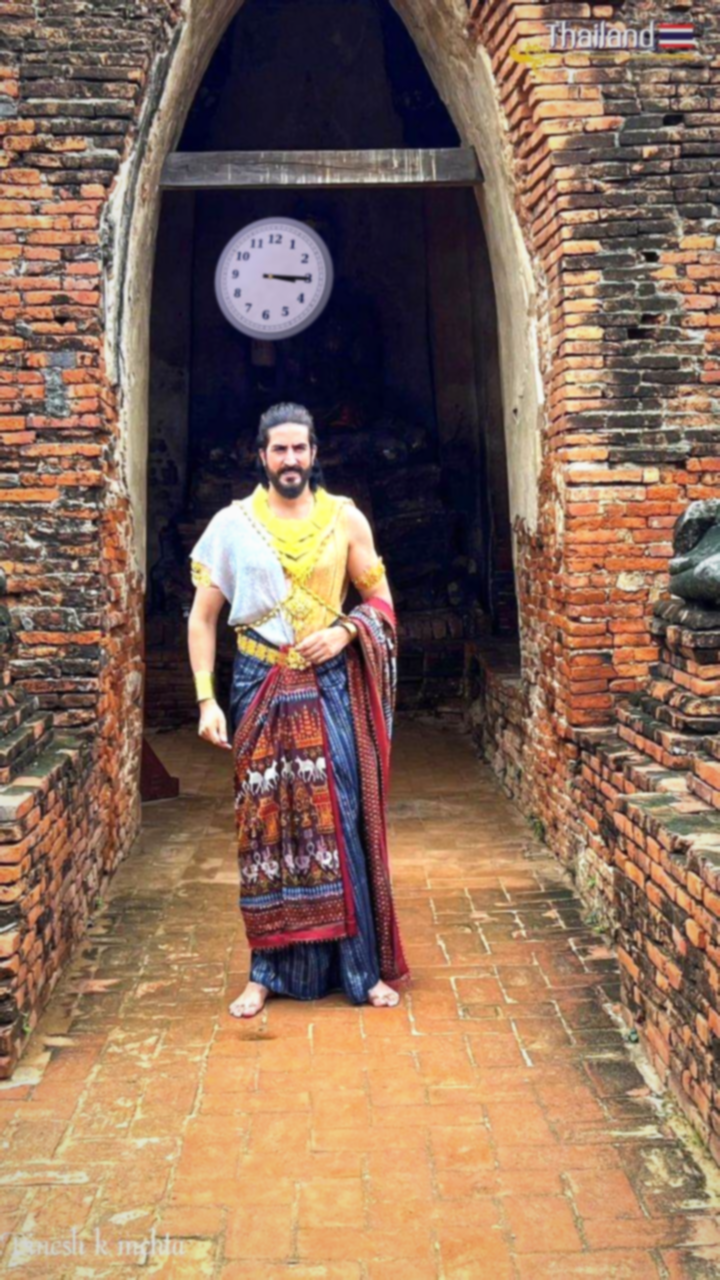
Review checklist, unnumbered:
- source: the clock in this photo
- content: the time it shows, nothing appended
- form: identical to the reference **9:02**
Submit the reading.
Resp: **3:15**
